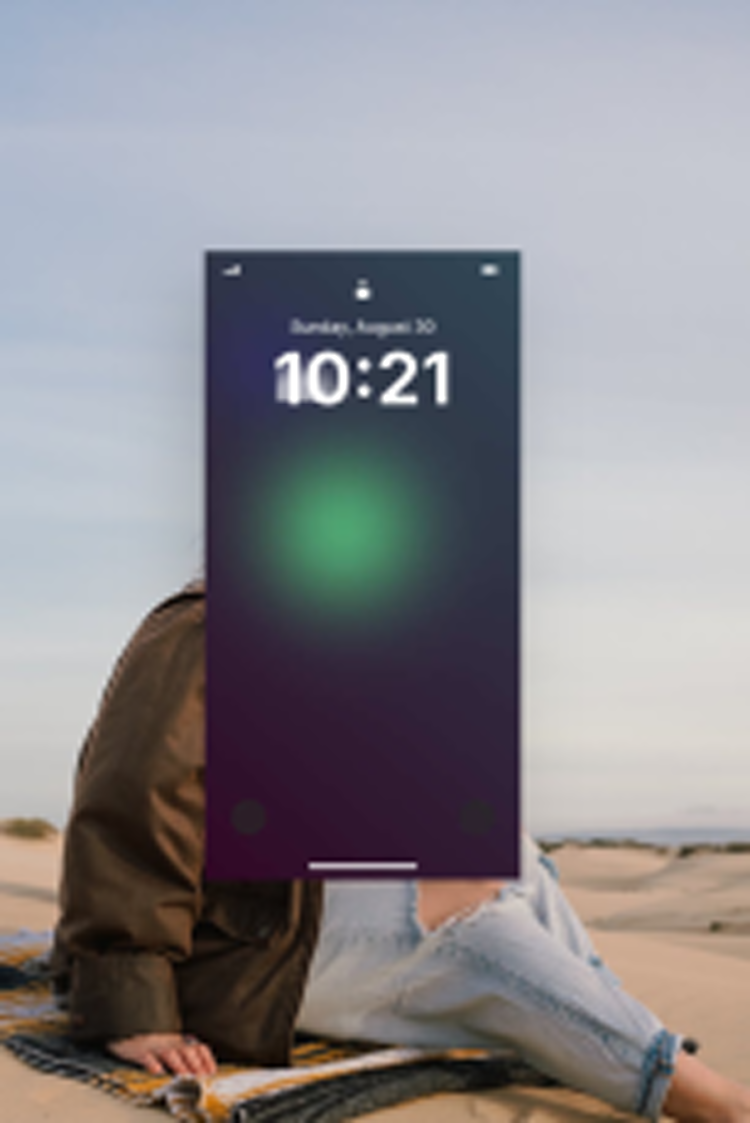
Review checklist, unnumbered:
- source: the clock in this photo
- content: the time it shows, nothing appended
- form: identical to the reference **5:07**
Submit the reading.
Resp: **10:21**
